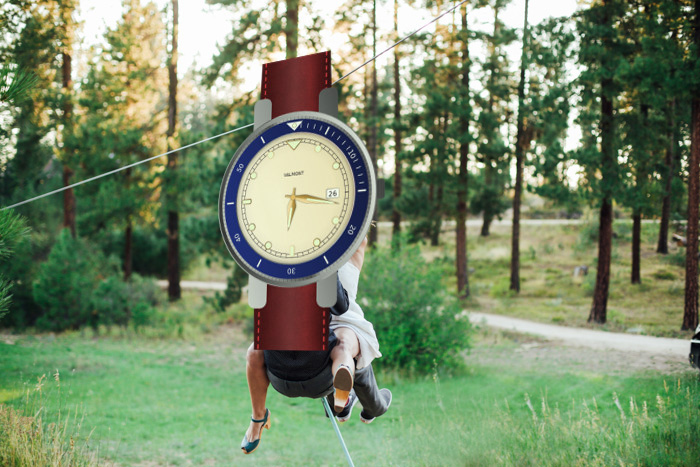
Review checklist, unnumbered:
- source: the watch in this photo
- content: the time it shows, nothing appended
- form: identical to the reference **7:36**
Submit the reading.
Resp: **6:17**
